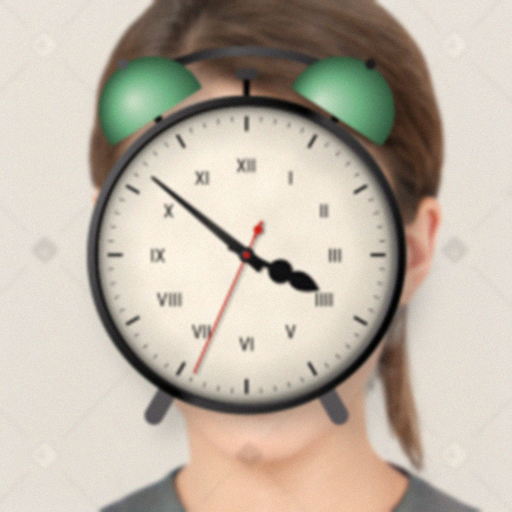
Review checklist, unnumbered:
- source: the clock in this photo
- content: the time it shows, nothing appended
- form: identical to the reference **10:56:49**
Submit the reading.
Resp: **3:51:34**
